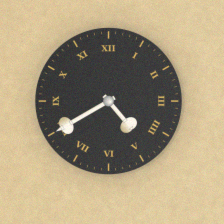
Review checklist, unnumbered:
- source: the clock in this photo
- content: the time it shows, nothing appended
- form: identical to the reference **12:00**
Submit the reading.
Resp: **4:40**
